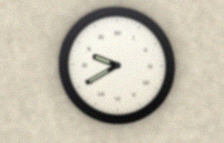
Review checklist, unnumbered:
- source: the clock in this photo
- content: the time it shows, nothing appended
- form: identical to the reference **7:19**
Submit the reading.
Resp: **9:40**
